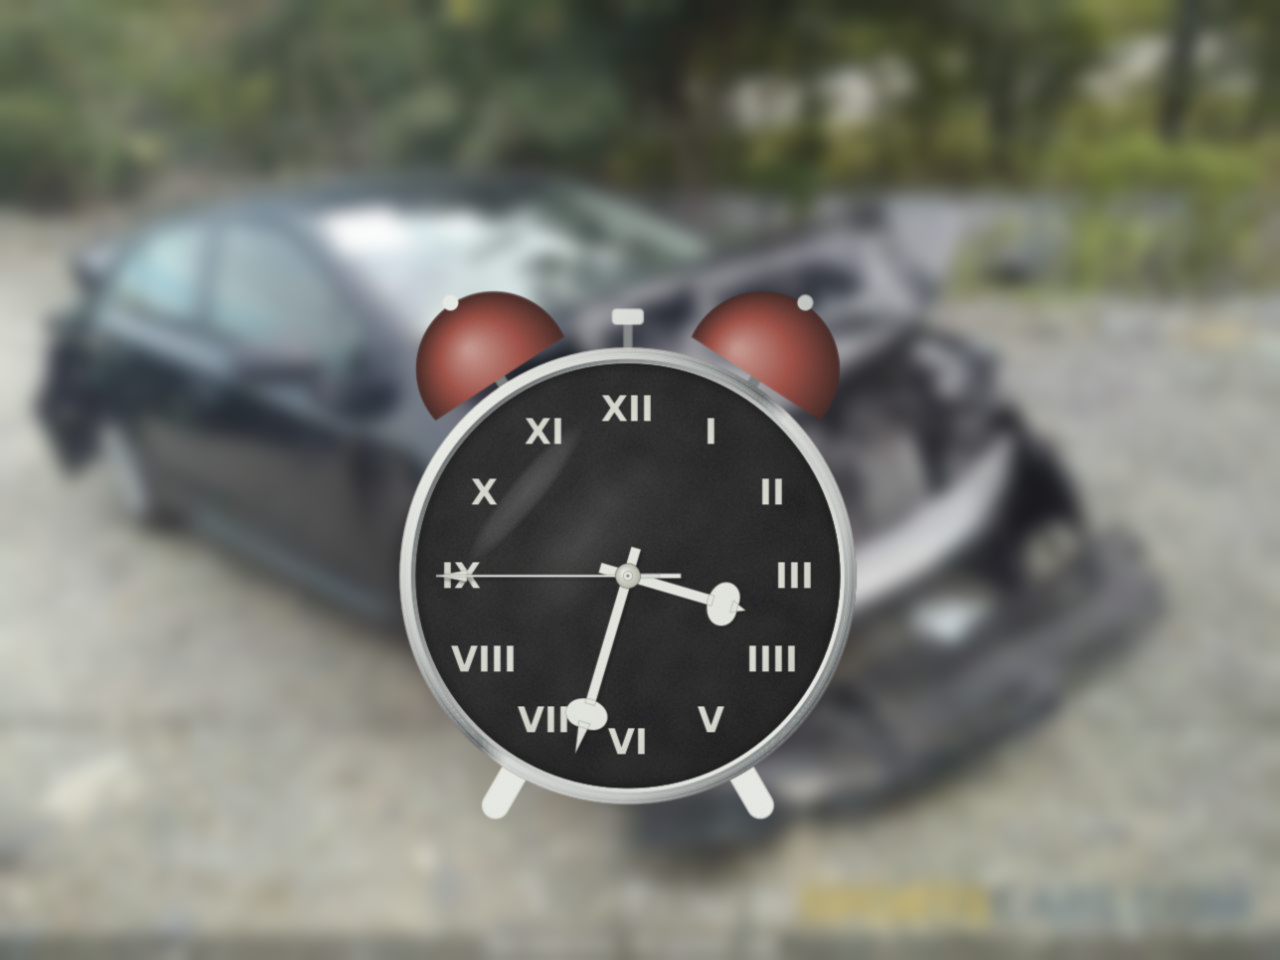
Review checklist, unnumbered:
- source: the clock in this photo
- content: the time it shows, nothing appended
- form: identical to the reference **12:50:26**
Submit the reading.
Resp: **3:32:45**
